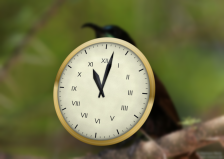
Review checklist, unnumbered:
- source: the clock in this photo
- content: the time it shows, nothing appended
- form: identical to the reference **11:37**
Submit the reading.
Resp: **11:02**
